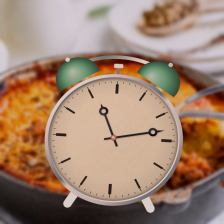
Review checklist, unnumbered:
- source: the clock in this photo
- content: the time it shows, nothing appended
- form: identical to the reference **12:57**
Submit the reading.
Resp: **11:13**
